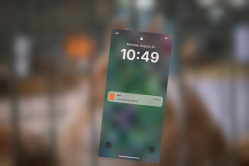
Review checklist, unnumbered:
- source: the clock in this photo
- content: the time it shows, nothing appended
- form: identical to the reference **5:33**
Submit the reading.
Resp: **10:49**
